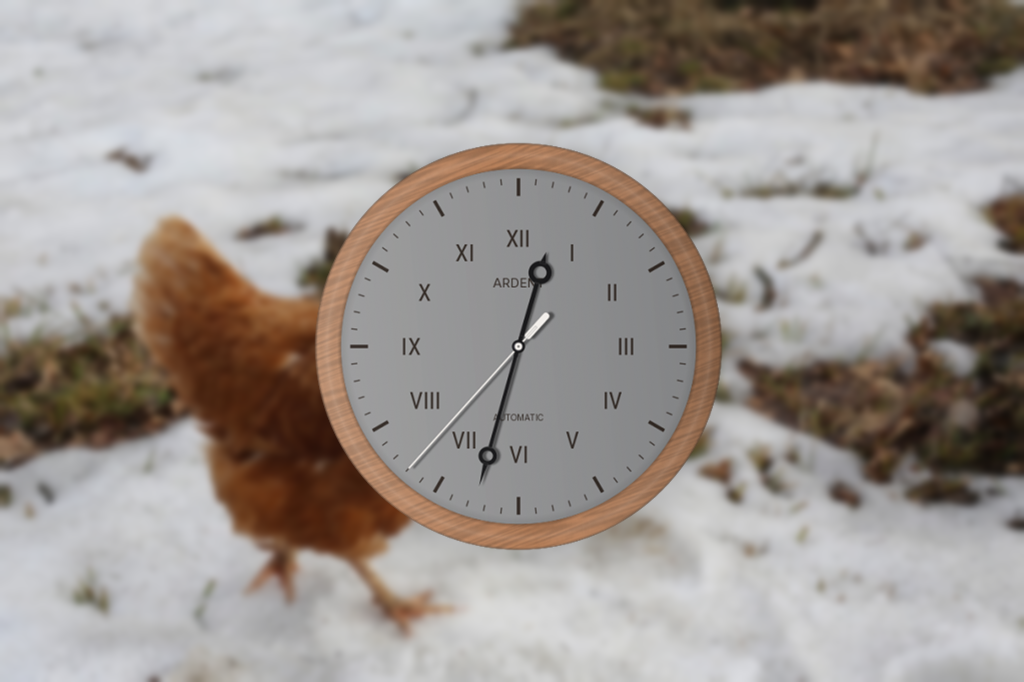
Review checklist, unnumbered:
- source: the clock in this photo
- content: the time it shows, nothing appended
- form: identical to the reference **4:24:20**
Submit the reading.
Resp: **12:32:37**
